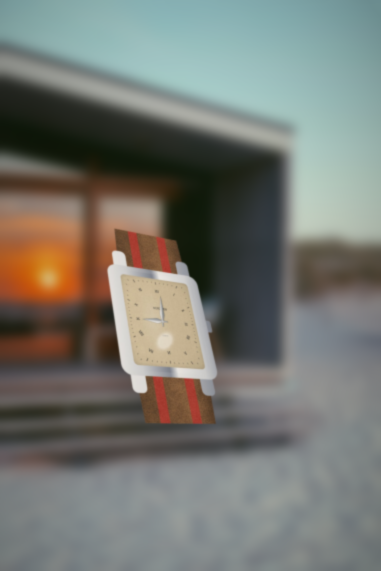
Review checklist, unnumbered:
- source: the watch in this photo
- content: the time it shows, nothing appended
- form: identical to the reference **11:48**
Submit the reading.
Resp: **9:01**
